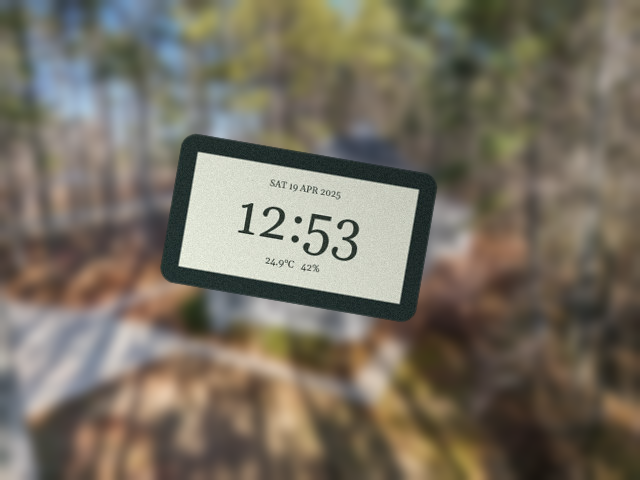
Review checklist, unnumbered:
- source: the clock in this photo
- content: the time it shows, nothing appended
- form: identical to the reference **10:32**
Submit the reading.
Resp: **12:53**
